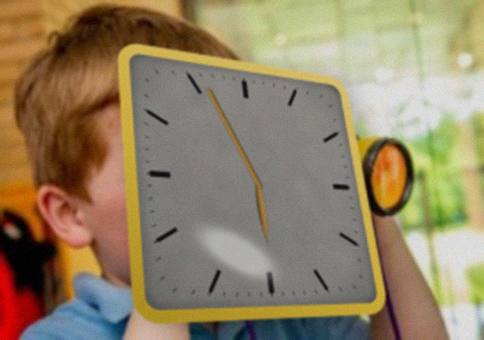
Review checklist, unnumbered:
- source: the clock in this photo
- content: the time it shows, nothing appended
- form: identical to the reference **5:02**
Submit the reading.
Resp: **5:56**
